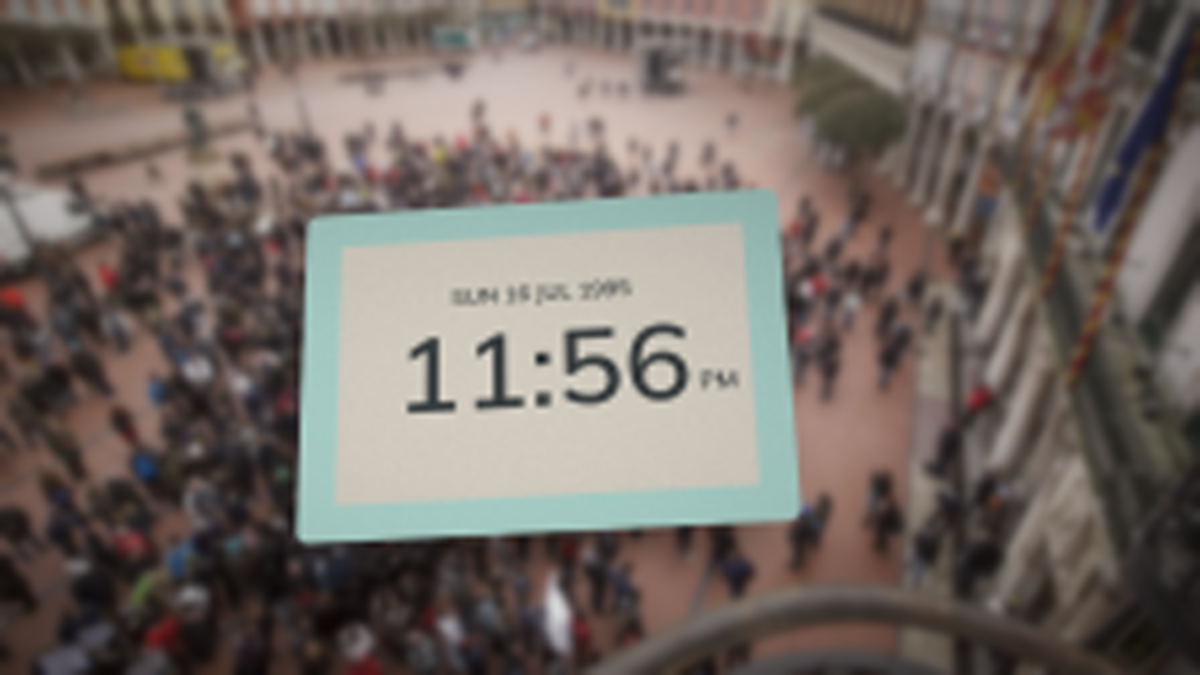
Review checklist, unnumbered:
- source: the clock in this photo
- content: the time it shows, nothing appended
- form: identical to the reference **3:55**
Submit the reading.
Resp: **11:56**
